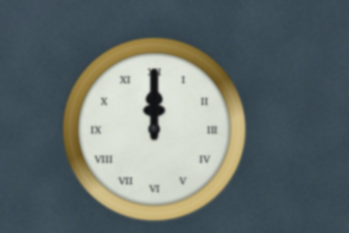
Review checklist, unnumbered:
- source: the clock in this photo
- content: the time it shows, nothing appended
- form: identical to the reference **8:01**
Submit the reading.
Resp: **12:00**
